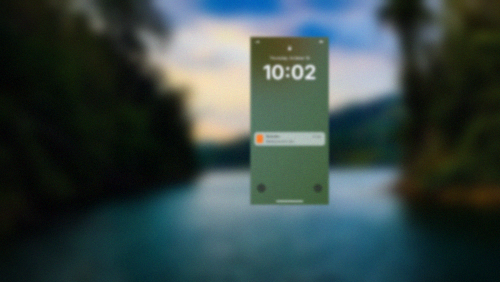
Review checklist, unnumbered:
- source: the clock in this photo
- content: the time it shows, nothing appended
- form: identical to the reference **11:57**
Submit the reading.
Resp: **10:02**
